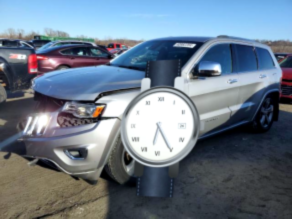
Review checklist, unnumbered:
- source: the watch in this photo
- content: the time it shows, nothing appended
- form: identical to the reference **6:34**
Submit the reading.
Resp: **6:25**
